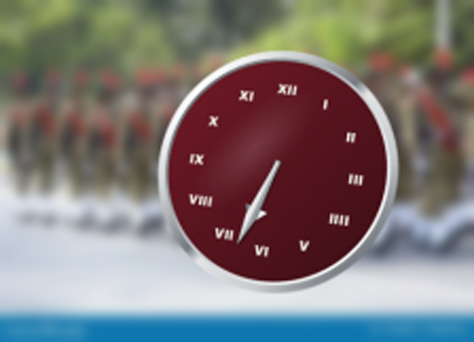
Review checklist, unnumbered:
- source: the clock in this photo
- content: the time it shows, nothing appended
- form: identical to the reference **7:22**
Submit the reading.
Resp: **6:33**
